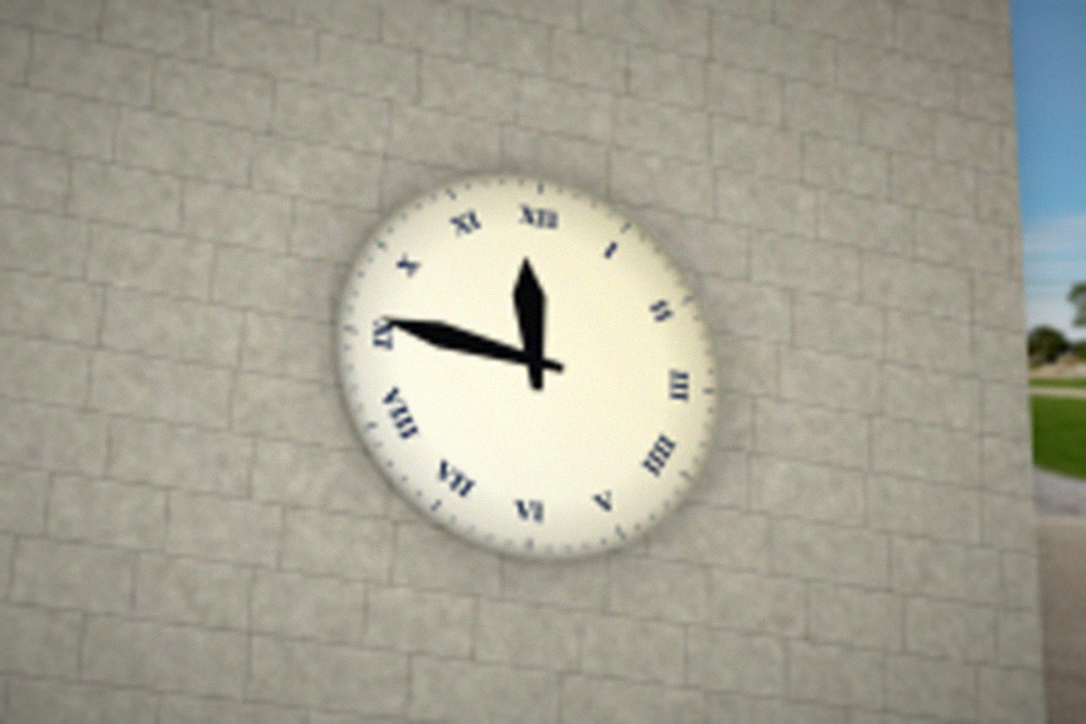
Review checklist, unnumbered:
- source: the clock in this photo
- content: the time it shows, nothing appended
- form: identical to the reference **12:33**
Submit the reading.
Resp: **11:46**
